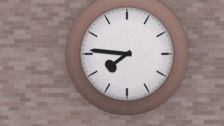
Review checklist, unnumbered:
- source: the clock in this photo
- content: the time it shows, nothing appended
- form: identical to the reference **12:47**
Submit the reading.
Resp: **7:46**
